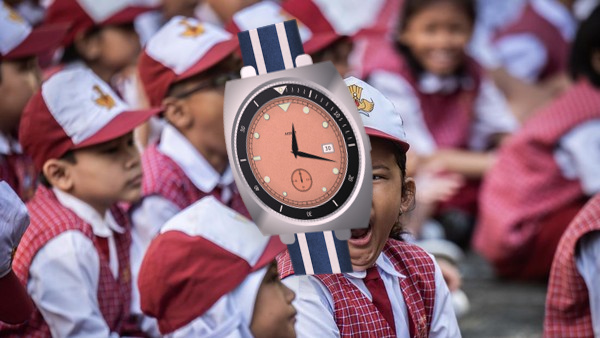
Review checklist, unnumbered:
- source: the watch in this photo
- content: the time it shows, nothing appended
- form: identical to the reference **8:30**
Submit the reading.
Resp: **12:18**
